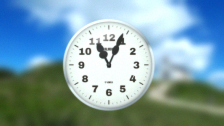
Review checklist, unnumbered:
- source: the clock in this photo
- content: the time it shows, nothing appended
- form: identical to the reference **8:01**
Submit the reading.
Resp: **11:04**
